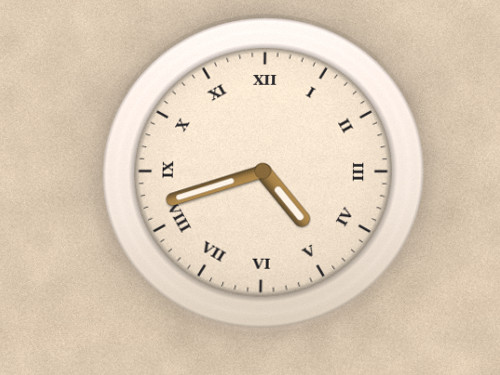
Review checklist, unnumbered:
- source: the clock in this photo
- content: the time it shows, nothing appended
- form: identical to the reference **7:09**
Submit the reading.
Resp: **4:42**
